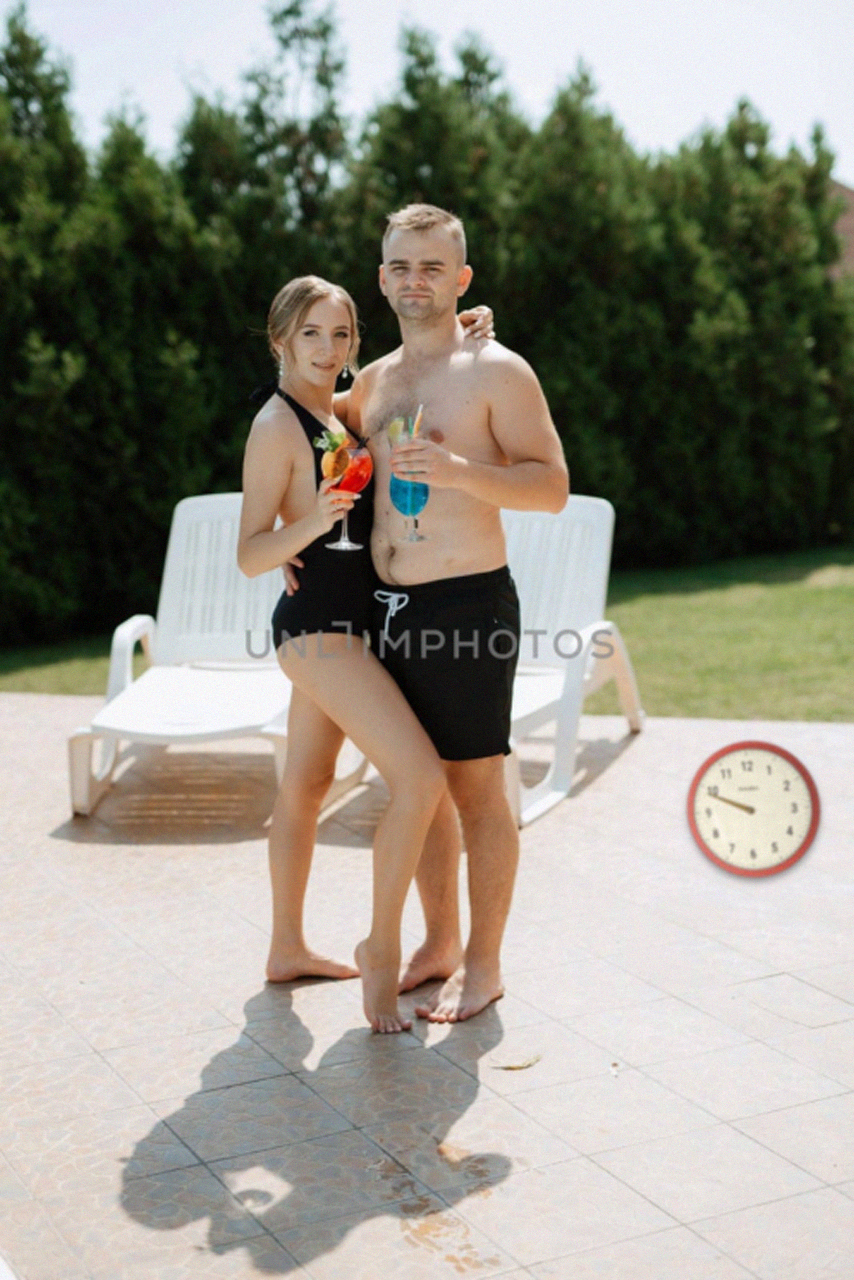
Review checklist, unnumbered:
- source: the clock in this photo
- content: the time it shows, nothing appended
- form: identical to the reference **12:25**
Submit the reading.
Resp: **9:49**
